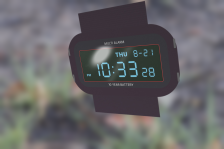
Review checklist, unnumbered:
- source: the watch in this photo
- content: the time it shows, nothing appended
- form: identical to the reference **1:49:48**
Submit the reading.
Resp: **10:33:28**
